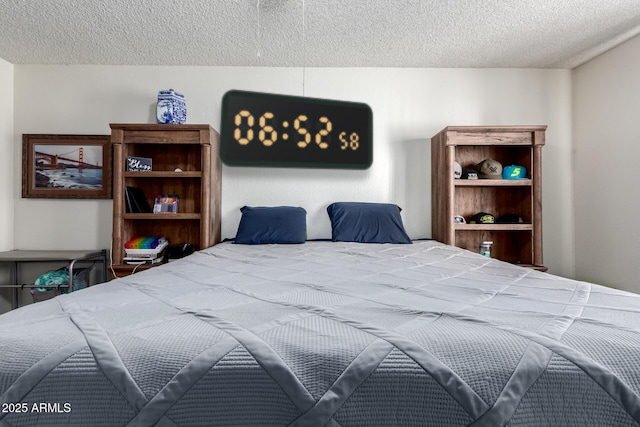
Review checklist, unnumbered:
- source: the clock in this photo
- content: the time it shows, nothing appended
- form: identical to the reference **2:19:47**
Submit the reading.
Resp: **6:52:58**
